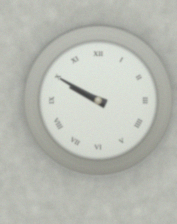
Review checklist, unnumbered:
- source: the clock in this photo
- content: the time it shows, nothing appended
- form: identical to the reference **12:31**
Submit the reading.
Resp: **9:50**
